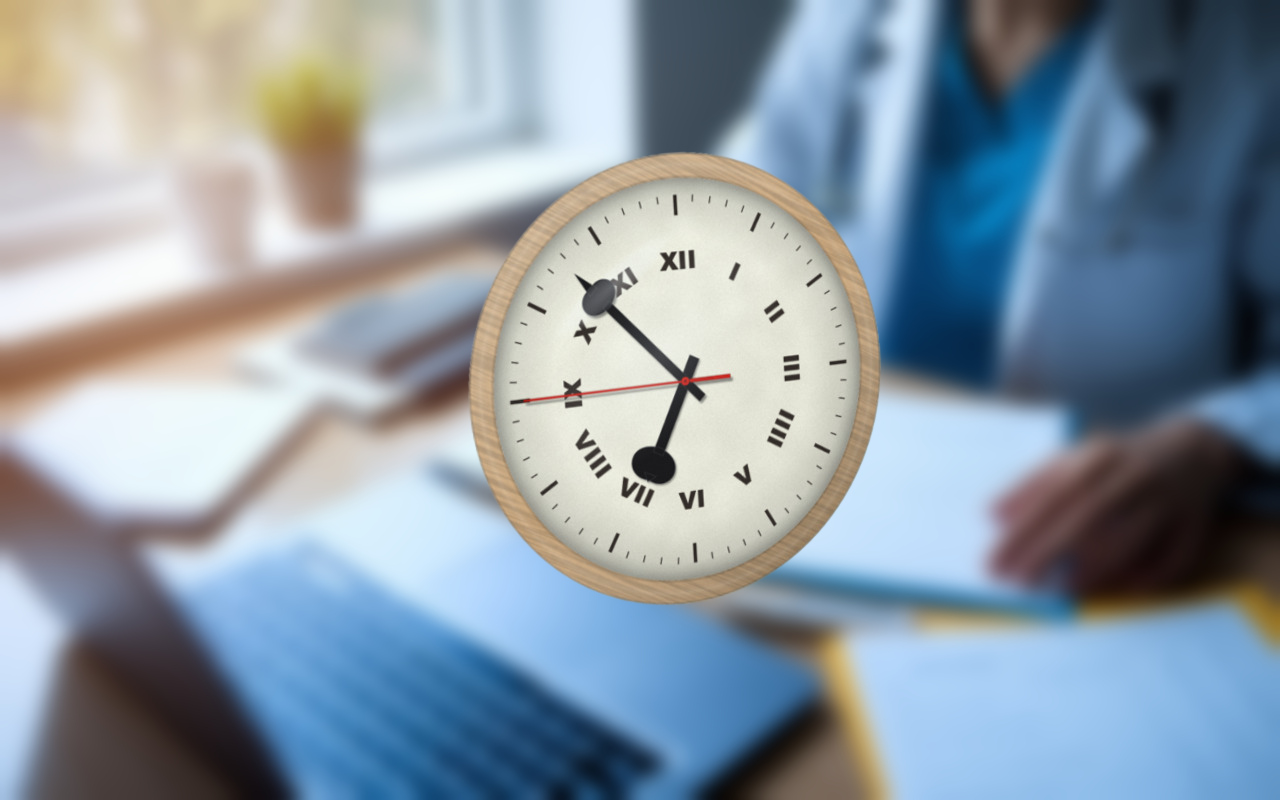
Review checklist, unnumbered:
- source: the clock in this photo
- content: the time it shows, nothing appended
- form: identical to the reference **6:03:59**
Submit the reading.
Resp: **6:52:45**
